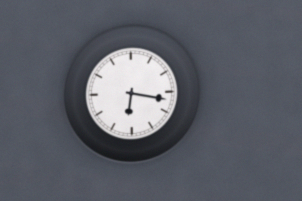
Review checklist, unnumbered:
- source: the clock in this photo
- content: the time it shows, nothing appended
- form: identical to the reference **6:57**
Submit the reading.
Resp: **6:17**
